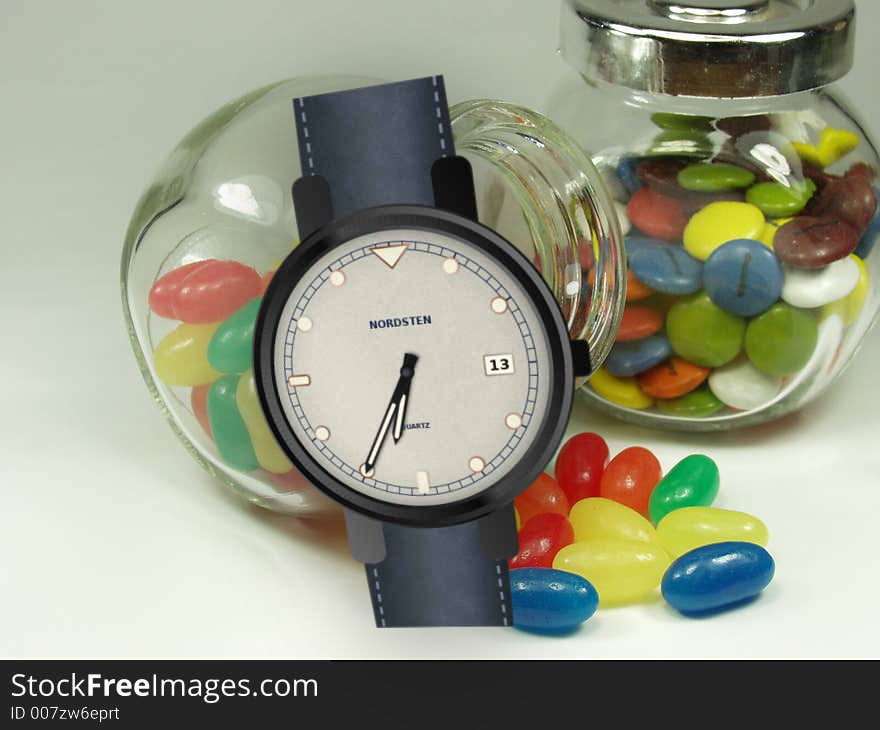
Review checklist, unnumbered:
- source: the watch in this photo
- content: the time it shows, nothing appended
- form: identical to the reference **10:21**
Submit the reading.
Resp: **6:35**
